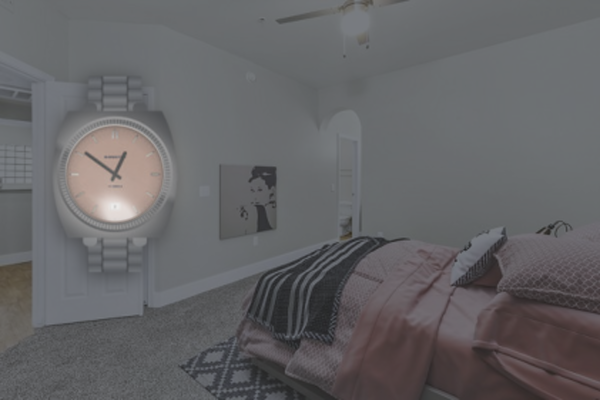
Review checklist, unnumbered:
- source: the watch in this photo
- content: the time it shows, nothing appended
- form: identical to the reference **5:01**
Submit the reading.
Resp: **12:51**
